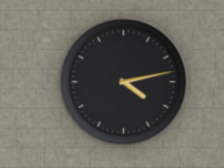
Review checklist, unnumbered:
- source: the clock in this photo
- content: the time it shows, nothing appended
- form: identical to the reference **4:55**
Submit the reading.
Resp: **4:13**
